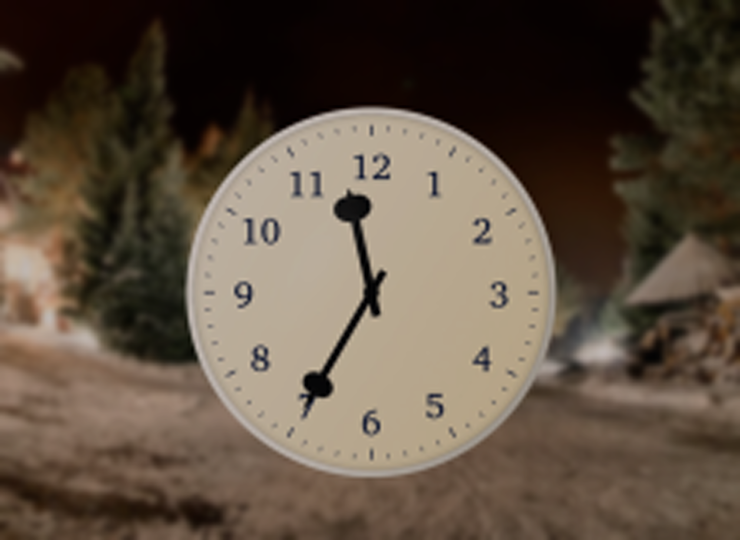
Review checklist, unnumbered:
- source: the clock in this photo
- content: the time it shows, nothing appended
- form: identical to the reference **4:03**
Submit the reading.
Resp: **11:35**
